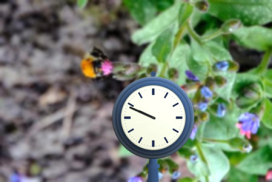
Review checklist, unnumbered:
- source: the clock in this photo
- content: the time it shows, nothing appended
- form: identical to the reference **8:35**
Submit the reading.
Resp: **9:49**
